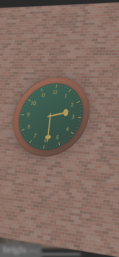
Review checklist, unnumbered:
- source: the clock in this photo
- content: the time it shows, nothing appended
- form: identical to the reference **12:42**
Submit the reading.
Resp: **2:29**
